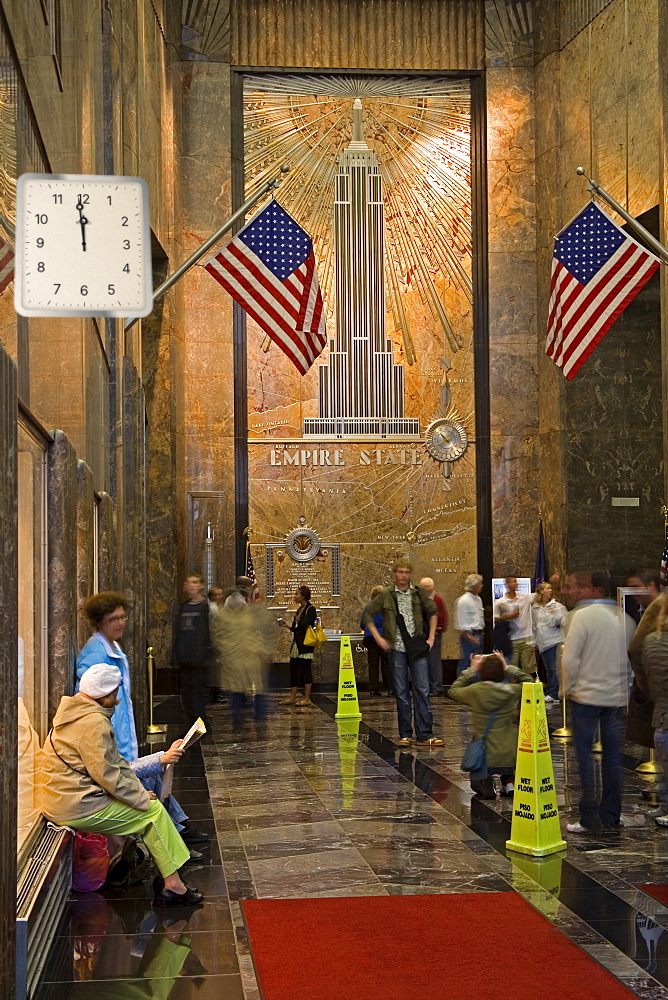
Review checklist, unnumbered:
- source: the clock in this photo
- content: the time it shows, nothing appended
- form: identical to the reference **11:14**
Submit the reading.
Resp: **11:59**
